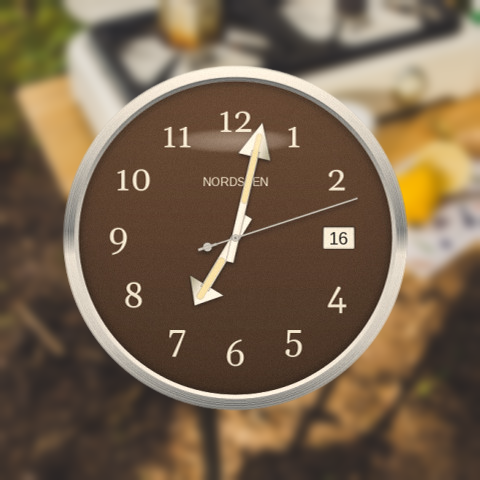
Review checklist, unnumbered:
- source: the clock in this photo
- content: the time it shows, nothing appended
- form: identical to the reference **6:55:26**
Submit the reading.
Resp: **7:02:12**
